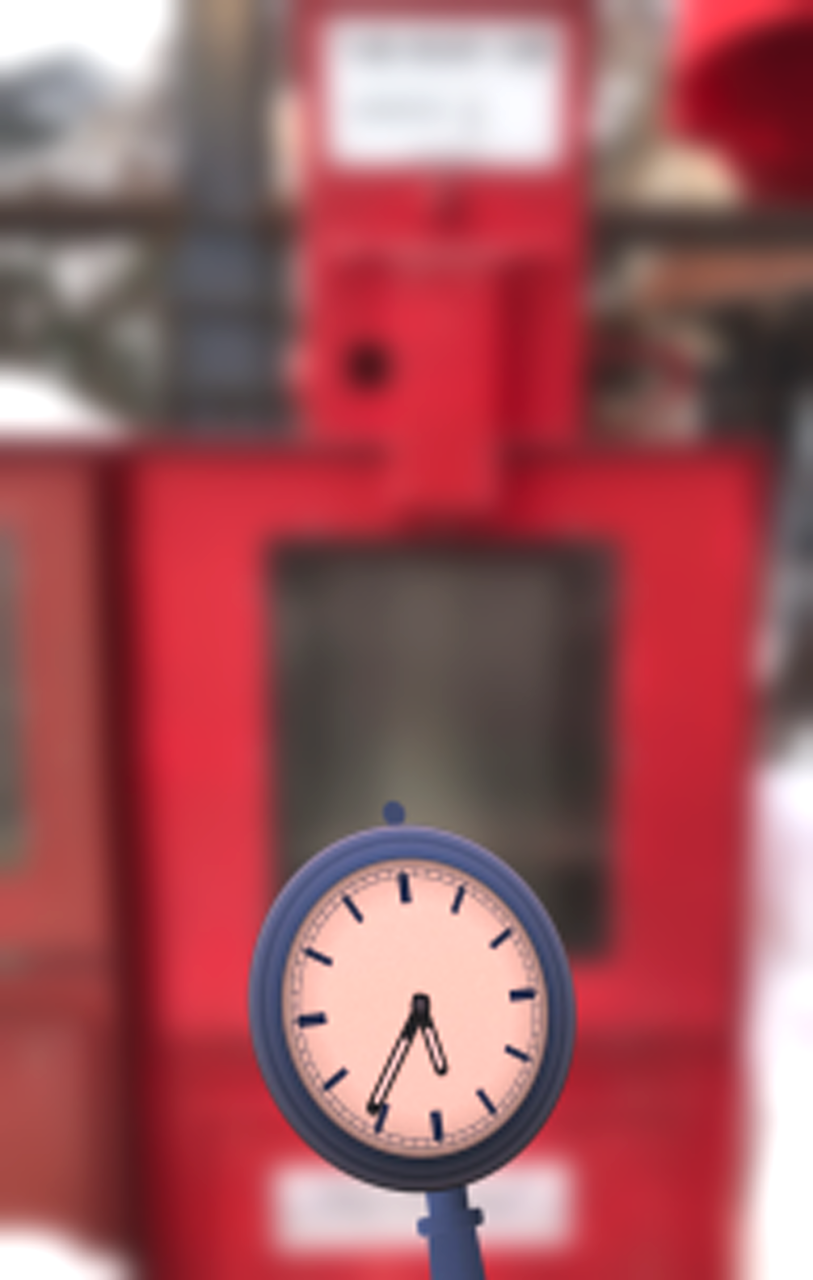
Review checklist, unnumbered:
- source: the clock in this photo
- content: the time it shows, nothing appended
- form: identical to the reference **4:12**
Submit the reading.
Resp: **5:36**
